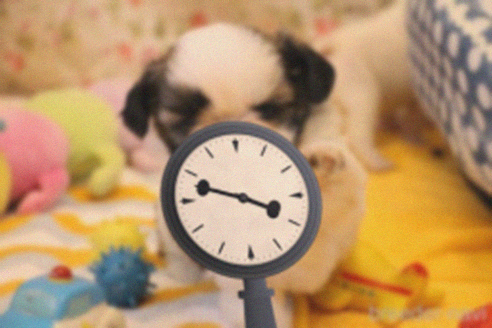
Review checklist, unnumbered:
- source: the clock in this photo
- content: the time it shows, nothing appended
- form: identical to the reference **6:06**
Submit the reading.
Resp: **3:48**
